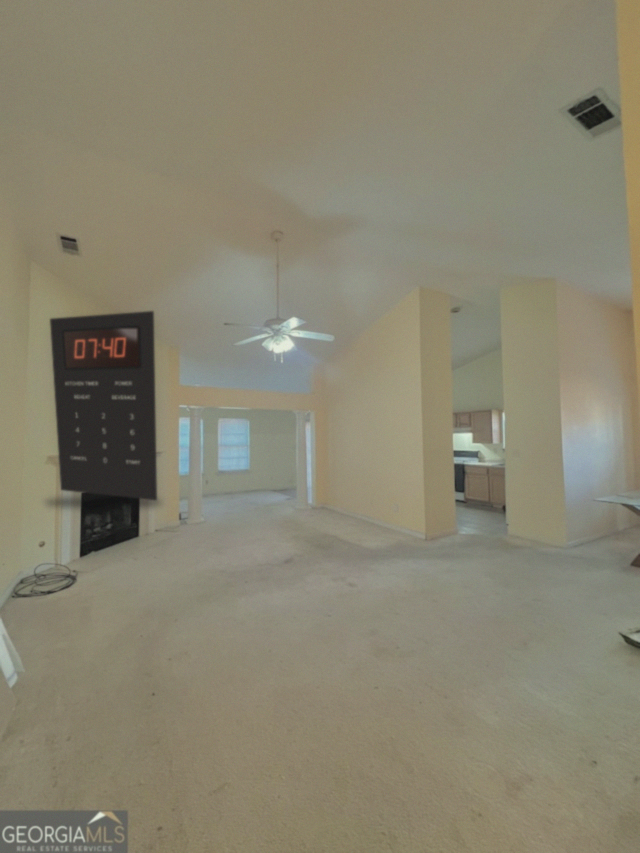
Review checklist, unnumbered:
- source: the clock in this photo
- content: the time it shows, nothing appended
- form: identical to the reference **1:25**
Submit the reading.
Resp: **7:40**
